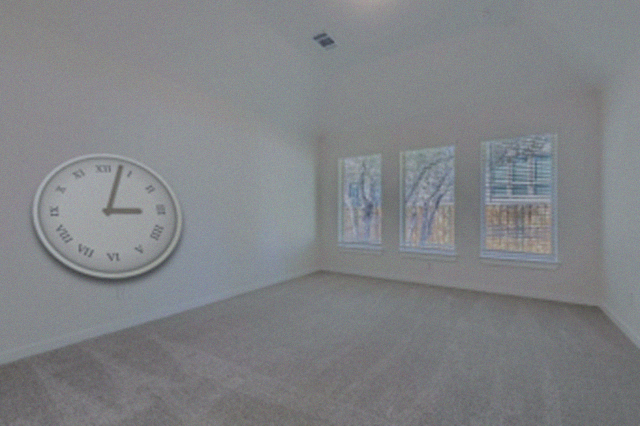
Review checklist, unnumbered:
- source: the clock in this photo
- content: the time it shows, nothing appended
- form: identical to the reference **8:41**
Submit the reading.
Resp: **3:03**
